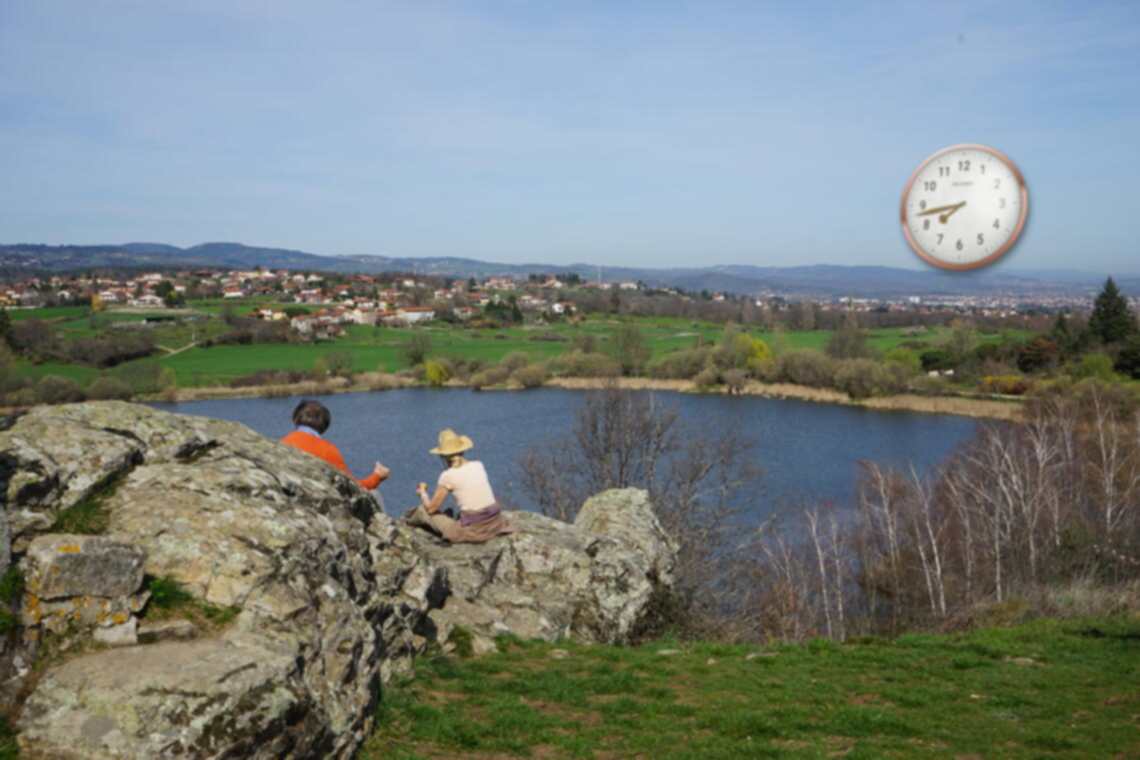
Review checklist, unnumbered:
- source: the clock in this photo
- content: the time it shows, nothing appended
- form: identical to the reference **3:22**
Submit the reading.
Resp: **7:43**
